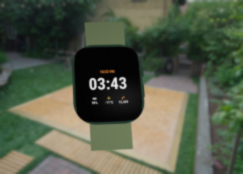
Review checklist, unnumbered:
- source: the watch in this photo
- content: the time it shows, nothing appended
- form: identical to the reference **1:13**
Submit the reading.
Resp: **3:43**
